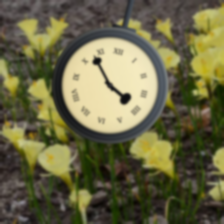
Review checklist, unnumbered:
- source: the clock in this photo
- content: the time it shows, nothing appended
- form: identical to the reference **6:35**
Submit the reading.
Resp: **3:53**
